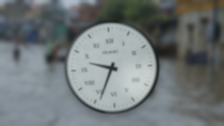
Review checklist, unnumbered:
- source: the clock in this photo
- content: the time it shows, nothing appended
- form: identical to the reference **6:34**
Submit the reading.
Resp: **9:34**
